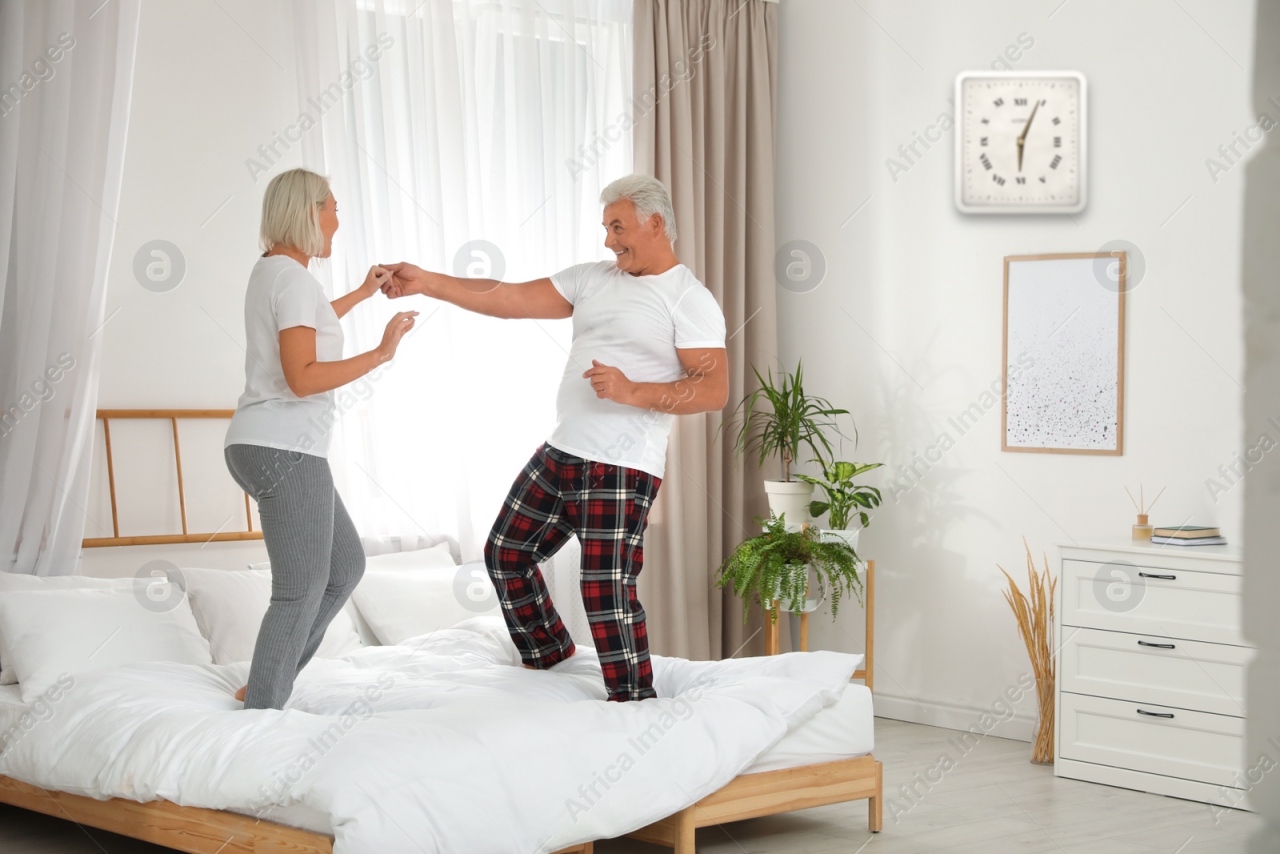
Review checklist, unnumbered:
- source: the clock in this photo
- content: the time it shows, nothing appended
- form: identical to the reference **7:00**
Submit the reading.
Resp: **6:04**
